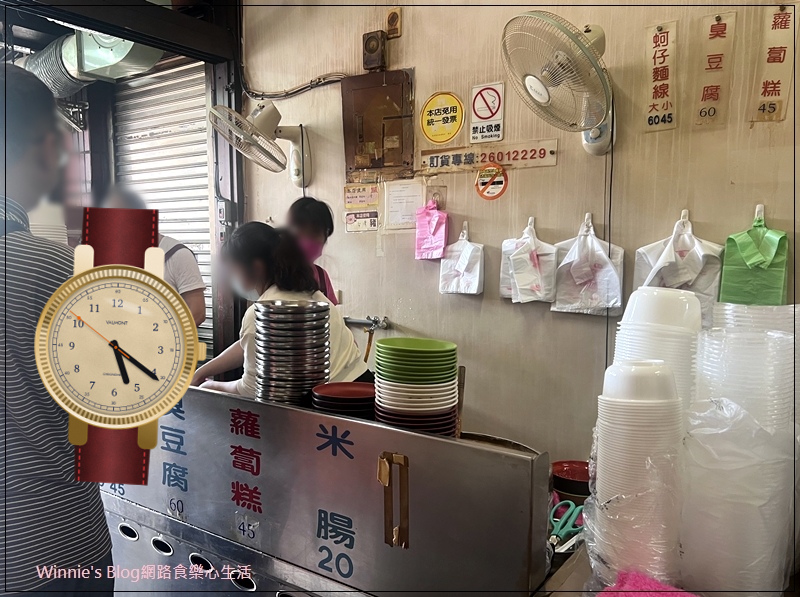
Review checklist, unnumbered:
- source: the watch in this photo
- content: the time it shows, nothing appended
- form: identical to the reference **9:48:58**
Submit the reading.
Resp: **5:20:51**
